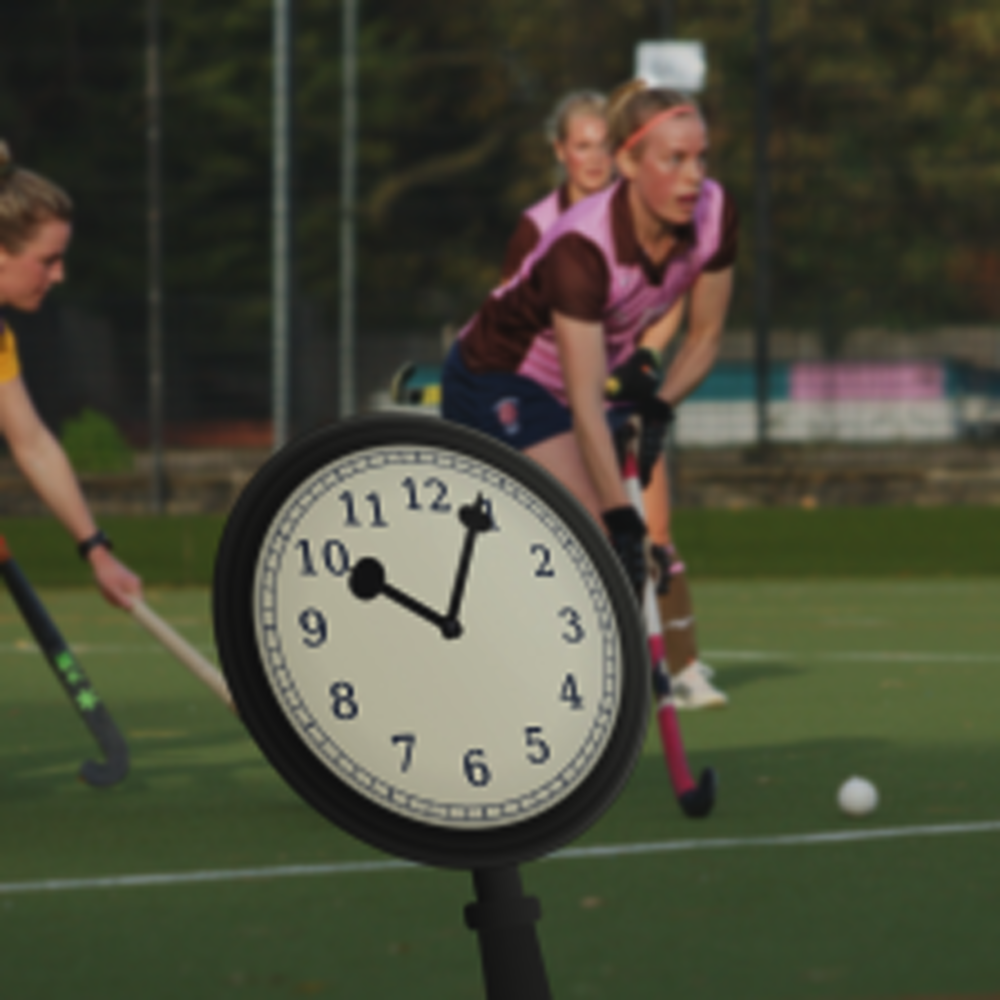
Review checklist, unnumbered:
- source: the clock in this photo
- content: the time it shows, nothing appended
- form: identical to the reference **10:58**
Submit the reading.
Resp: **10:04**
